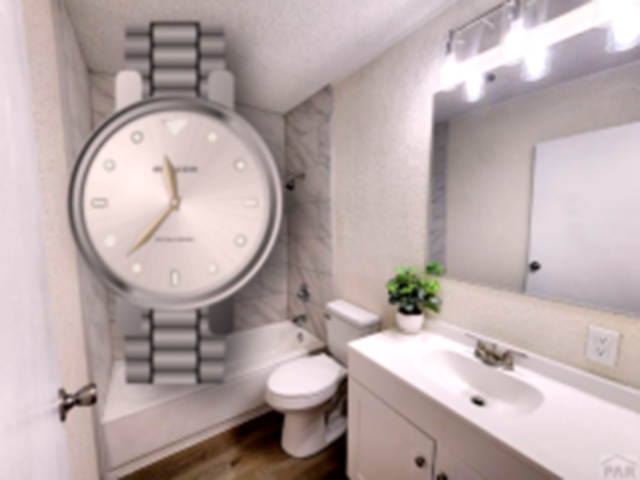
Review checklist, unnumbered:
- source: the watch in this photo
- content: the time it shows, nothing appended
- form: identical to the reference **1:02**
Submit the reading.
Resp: **11:37**
